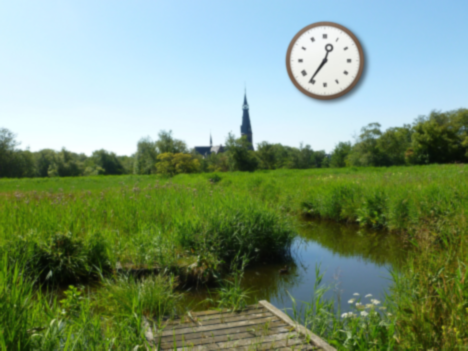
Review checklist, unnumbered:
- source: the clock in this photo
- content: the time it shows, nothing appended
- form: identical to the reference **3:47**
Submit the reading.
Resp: **12:36**
